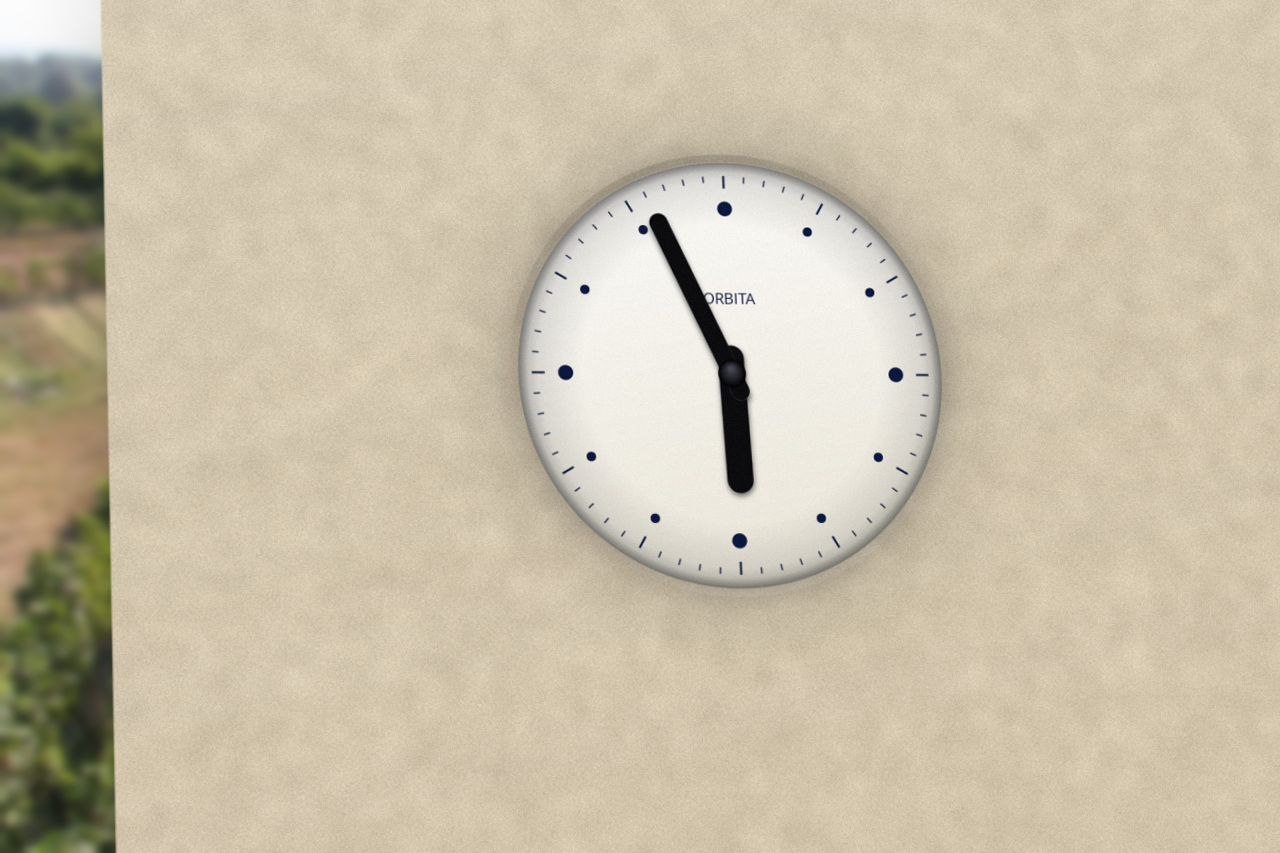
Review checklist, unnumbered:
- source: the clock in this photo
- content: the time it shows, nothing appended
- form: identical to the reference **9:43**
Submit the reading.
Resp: **5:56**
